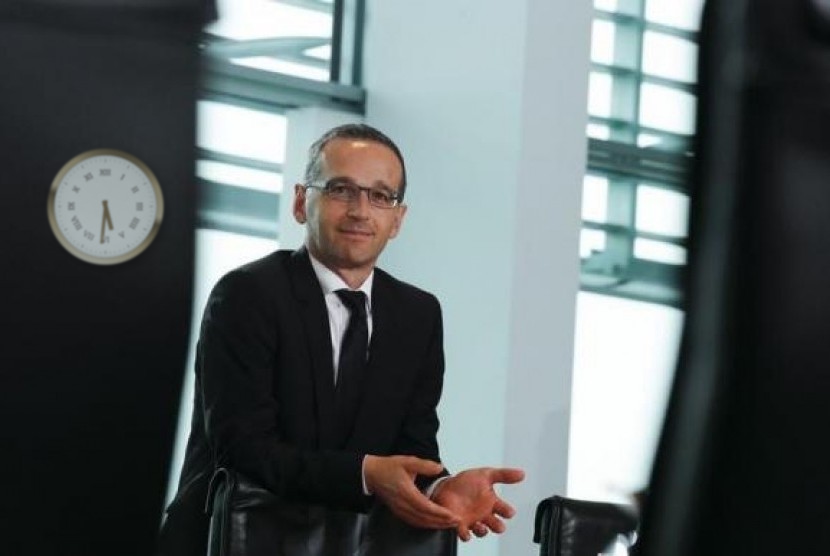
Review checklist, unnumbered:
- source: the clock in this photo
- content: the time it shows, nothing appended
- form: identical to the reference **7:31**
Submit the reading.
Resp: **5:31**
